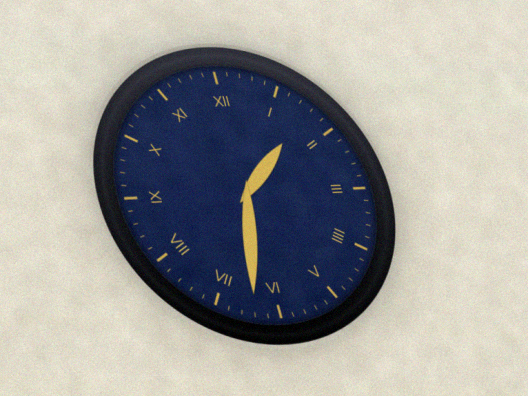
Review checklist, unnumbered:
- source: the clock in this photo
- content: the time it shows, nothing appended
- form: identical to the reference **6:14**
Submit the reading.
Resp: **1:32**
